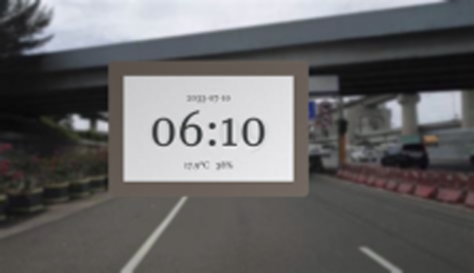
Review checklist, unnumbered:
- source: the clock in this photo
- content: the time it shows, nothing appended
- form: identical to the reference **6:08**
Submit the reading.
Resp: **6:10**
